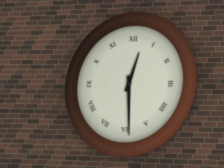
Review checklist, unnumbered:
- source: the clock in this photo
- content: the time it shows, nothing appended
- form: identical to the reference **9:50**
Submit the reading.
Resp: **12:29**
